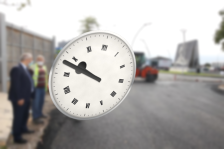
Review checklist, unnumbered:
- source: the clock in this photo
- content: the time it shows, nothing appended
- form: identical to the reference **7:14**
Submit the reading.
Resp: **9:48**
